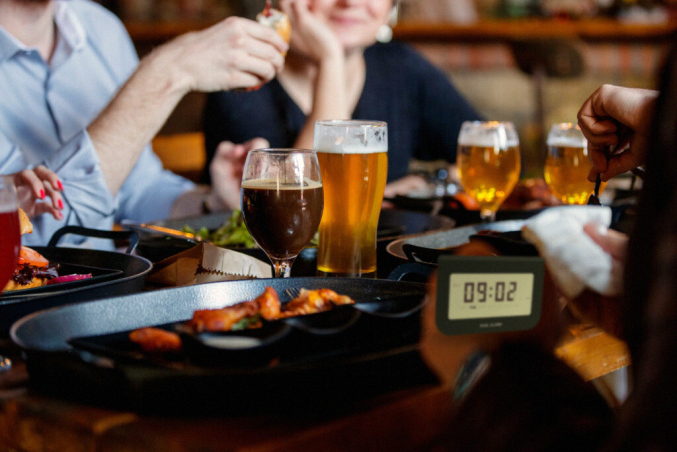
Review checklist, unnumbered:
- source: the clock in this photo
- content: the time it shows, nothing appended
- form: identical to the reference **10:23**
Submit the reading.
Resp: **9:02**
